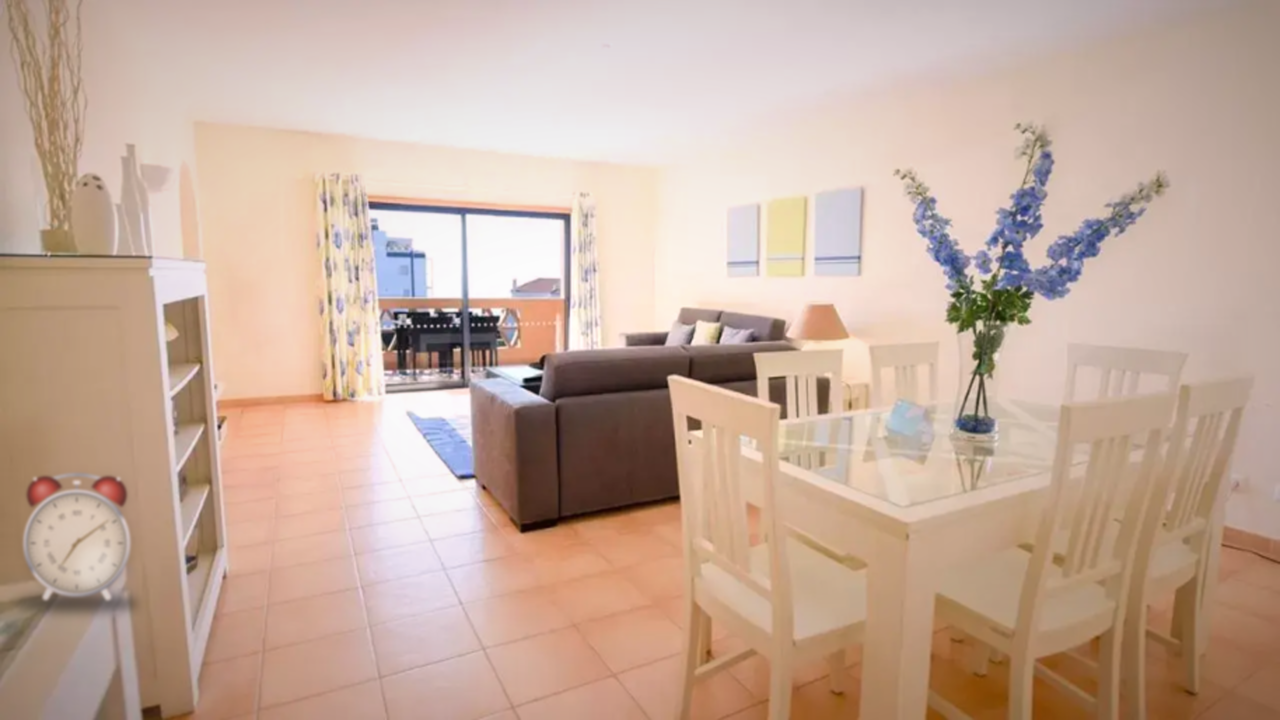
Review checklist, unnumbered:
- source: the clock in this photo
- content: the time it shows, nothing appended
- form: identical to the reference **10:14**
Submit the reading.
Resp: **7:09**
